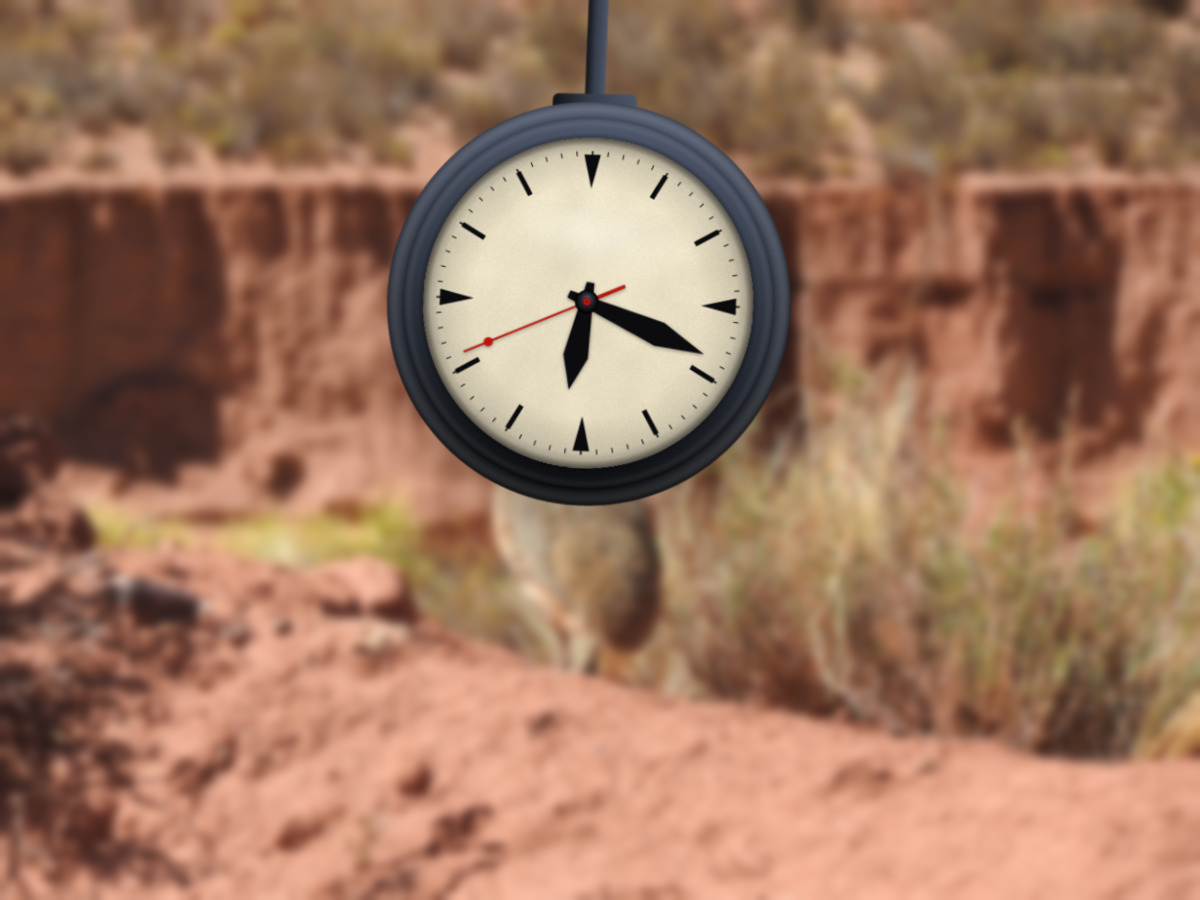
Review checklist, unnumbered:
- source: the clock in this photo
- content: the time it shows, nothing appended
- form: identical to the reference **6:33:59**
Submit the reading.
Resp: **6:18:41**
